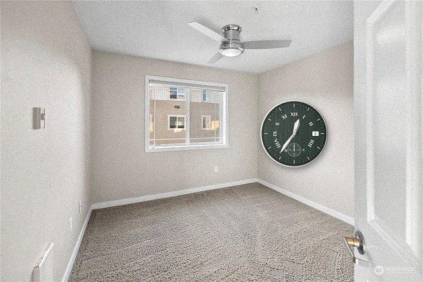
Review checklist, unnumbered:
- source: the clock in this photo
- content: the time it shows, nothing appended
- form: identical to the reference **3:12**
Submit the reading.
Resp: **12:36**
